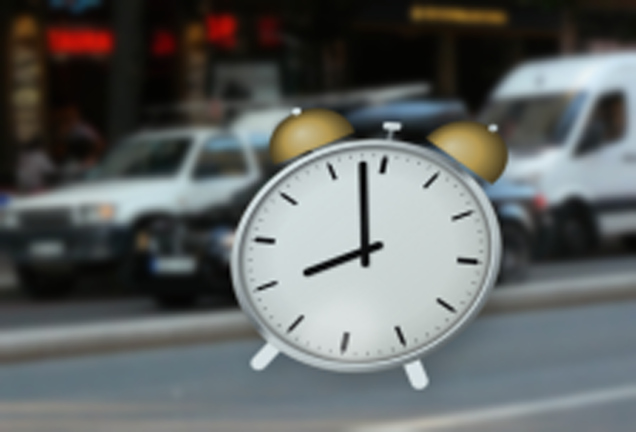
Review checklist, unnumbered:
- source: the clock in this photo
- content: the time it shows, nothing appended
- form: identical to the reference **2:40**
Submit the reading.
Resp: **7:58**
